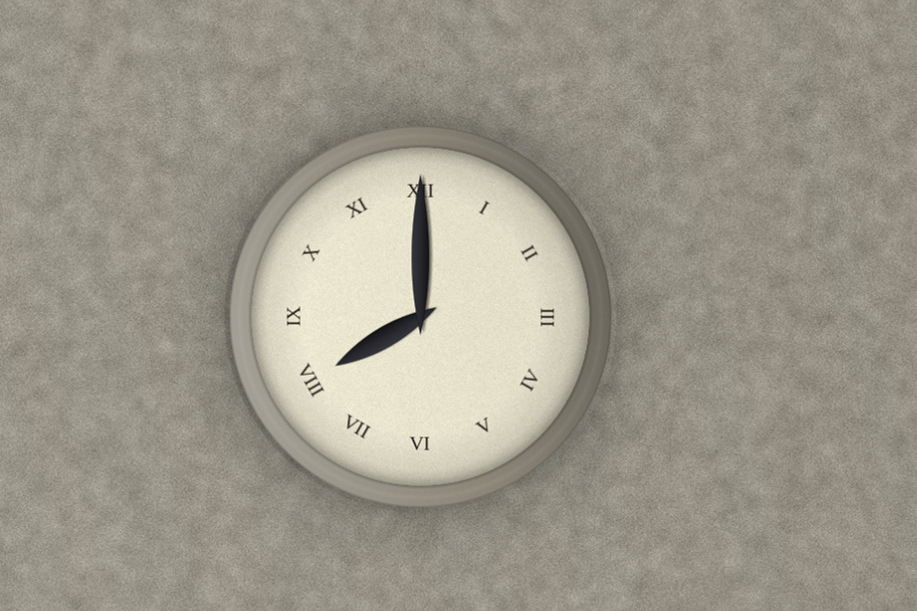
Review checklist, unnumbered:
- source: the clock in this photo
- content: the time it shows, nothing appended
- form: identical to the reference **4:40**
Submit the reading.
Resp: **8:00**
